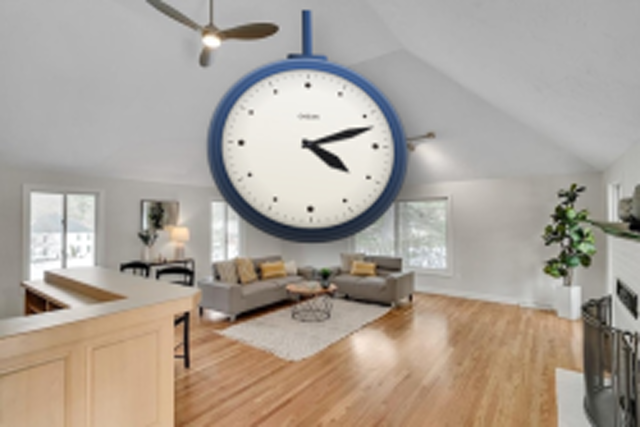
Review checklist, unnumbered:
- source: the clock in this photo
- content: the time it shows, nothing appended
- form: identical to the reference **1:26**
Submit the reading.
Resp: **4:12**
